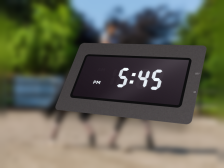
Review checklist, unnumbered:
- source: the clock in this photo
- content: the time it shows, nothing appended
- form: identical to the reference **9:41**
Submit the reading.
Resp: **5:45**
